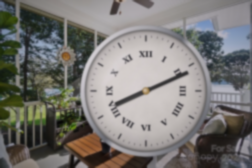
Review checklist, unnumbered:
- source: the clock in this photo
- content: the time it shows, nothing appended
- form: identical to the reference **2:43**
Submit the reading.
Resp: **8:11**
